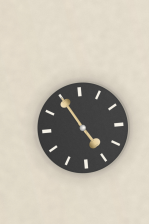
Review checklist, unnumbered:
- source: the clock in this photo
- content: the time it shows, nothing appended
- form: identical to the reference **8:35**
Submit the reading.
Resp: **4:55**
